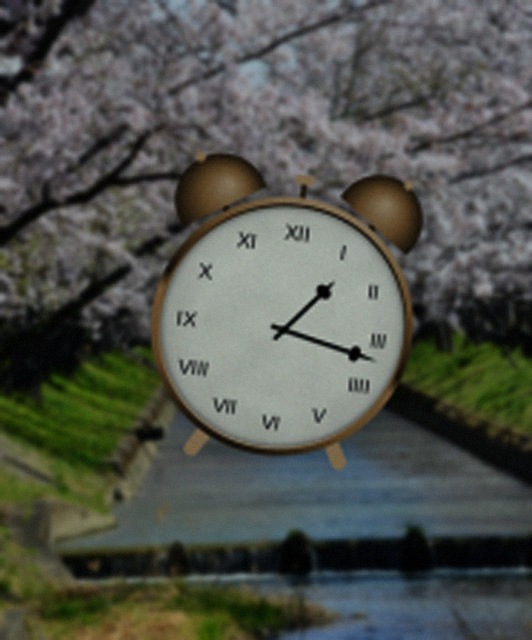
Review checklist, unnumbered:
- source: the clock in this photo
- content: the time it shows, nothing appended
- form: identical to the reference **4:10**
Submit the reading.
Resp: **1:17**
